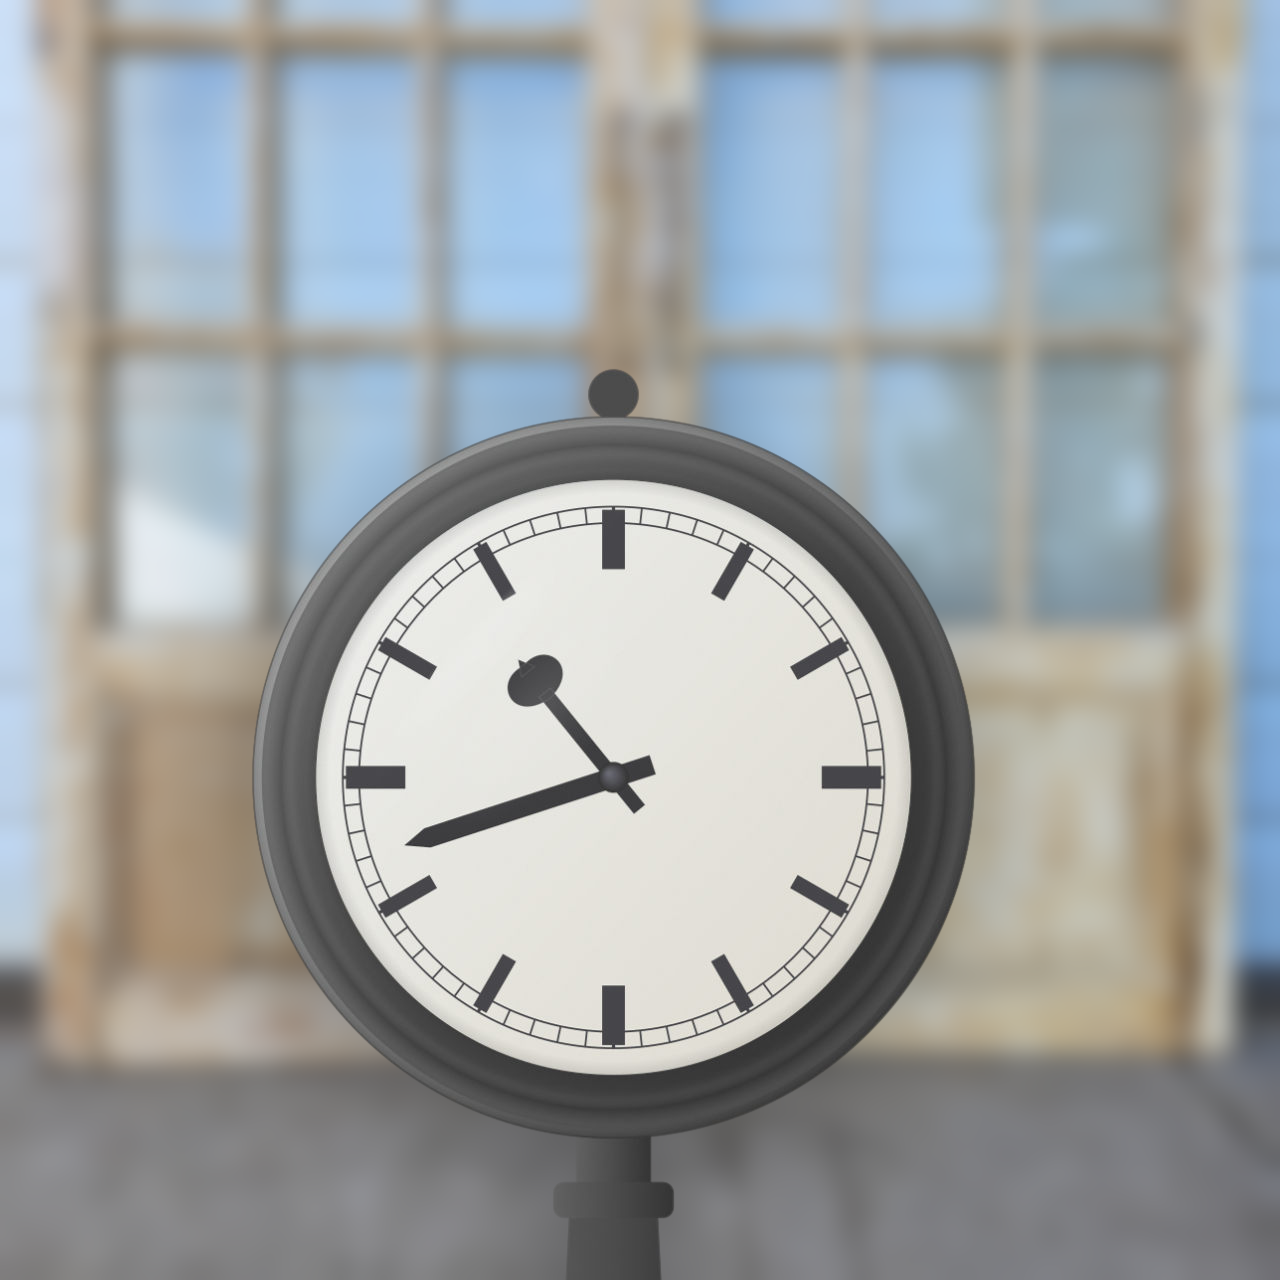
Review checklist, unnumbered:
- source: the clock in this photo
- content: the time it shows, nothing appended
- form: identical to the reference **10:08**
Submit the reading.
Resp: **10:42**
